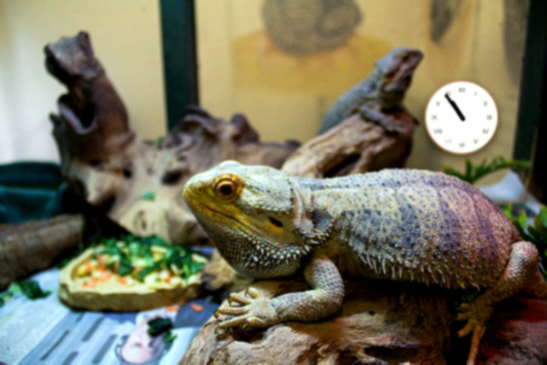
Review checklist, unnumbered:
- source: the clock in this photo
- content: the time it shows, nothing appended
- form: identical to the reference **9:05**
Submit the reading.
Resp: **10:54**
